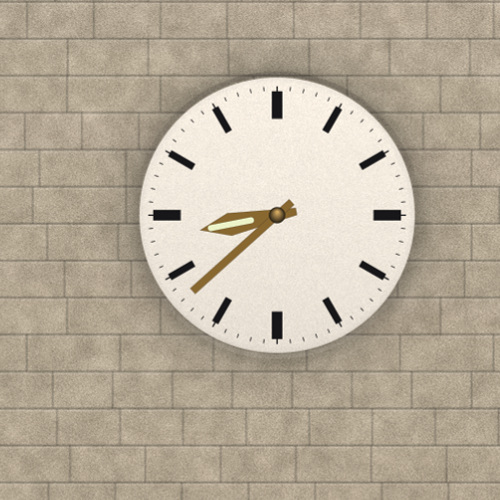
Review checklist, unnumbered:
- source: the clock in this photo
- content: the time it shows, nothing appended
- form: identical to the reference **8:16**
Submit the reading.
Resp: **8:38**
